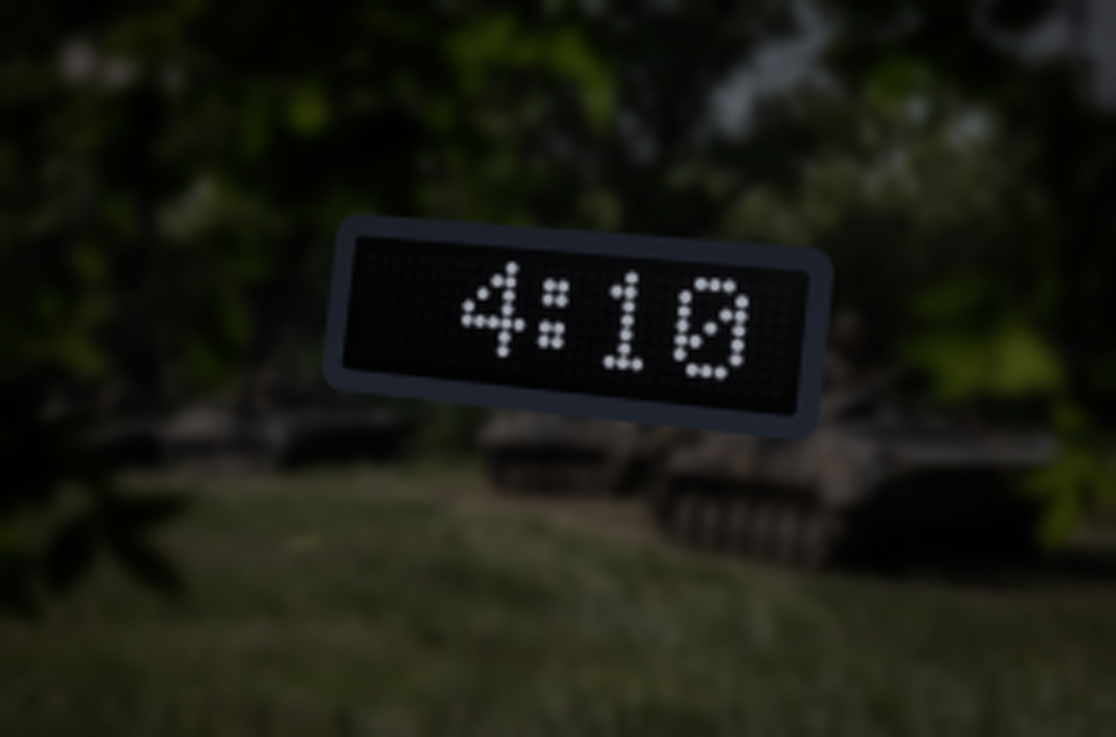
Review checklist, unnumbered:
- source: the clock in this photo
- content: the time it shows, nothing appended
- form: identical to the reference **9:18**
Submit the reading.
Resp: **4:10**
